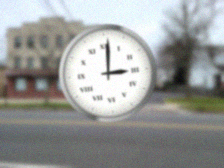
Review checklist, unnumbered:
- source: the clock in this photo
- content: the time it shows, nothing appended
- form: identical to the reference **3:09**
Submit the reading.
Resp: **3:01**
